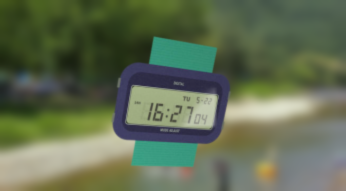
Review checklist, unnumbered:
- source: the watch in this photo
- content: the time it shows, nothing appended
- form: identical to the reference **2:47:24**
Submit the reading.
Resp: **16:27:04**
